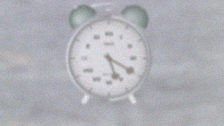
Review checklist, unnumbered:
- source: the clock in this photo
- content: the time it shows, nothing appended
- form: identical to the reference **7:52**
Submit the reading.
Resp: **5:20**
